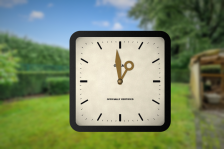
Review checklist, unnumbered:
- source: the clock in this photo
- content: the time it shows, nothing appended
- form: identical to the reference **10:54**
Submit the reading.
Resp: **12:59**
